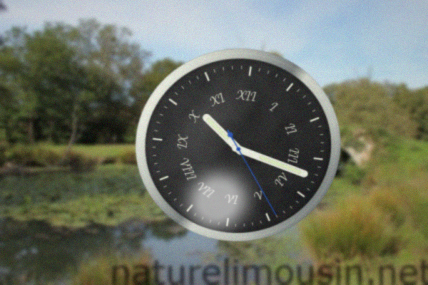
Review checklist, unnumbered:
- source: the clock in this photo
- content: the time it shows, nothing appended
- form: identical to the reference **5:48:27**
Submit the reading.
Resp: **10:17:24**
